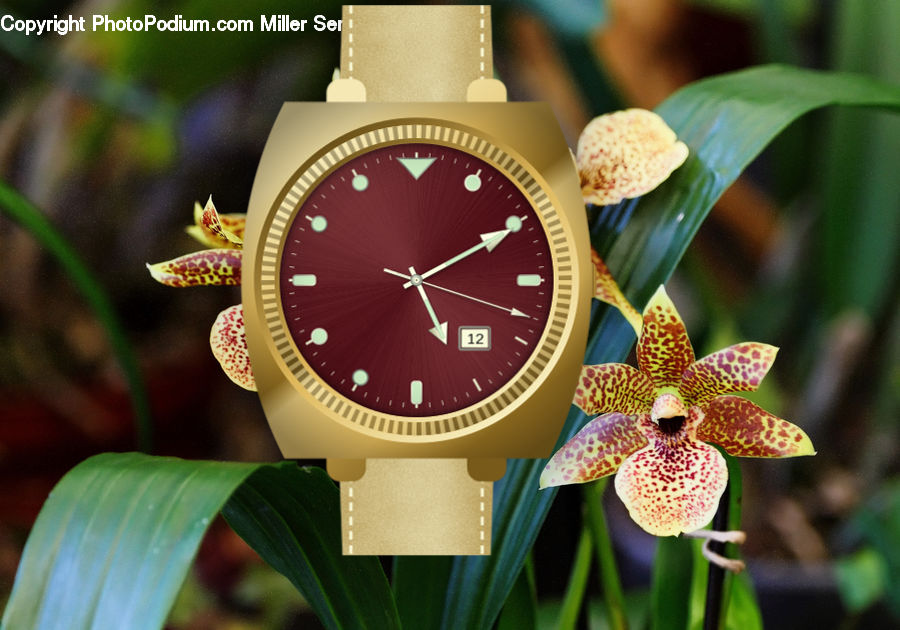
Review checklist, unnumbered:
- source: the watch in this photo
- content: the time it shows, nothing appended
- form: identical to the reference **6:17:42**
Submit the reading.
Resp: **5:10:18**
